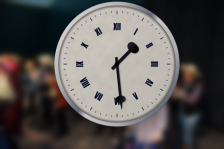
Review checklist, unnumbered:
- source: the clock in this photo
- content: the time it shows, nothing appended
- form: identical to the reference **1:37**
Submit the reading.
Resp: **1:29**
